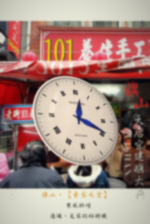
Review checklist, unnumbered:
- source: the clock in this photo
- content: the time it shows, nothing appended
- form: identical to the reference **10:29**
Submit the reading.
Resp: **12:19**
